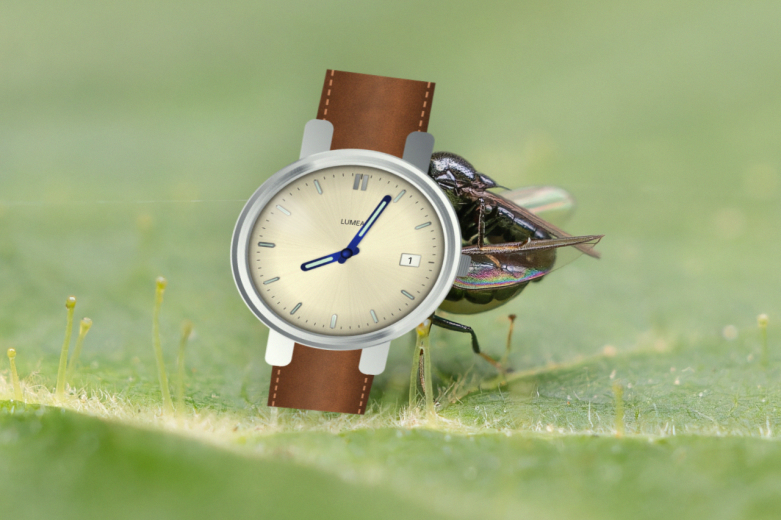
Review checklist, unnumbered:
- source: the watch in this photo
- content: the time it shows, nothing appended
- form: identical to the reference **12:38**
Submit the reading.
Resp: **8:04**
